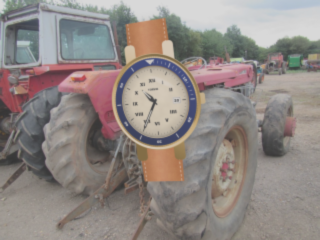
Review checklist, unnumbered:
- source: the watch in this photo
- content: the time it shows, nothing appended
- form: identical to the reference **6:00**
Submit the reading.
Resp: **10:35**
